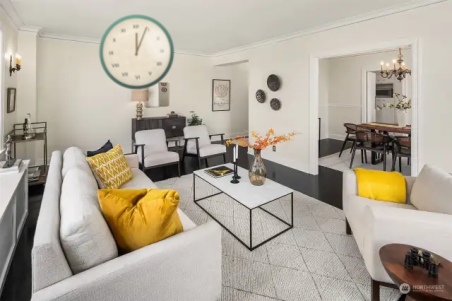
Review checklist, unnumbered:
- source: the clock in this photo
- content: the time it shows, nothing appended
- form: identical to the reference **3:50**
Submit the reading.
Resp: **12:04**
